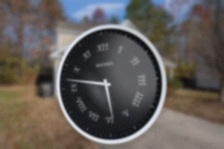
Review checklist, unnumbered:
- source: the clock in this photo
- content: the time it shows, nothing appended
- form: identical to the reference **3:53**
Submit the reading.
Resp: **5:47**
